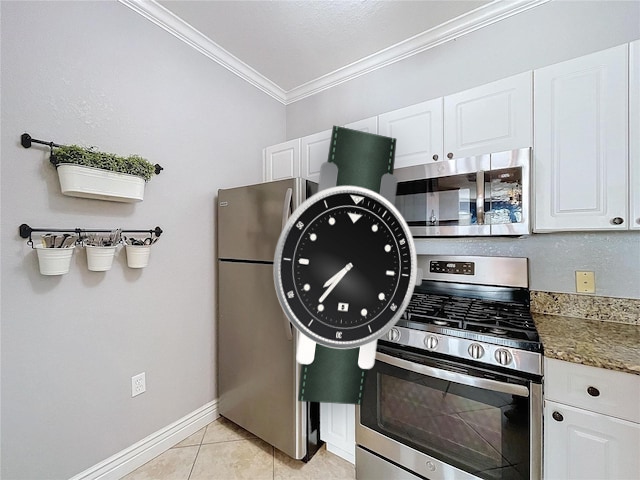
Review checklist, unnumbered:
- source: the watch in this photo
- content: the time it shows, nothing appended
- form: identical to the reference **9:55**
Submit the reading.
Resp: **7:36**
